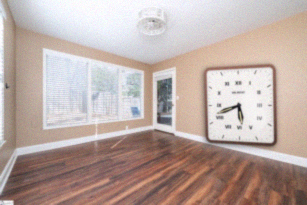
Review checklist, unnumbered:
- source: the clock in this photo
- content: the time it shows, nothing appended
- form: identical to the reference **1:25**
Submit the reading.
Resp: **5:42**
